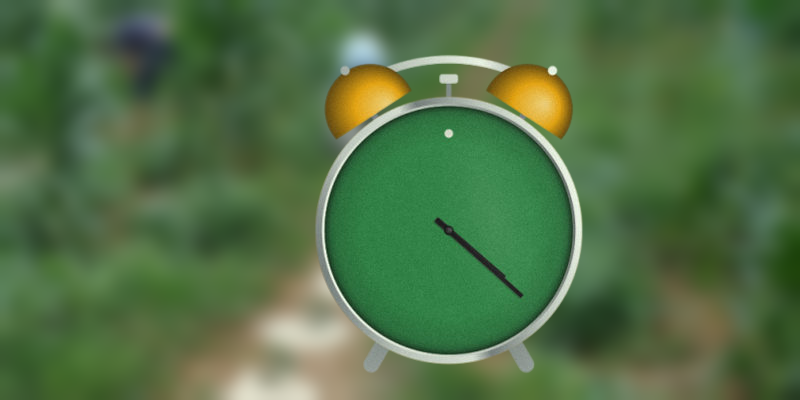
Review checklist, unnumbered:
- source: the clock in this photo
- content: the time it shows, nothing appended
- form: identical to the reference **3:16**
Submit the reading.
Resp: **4:22**
